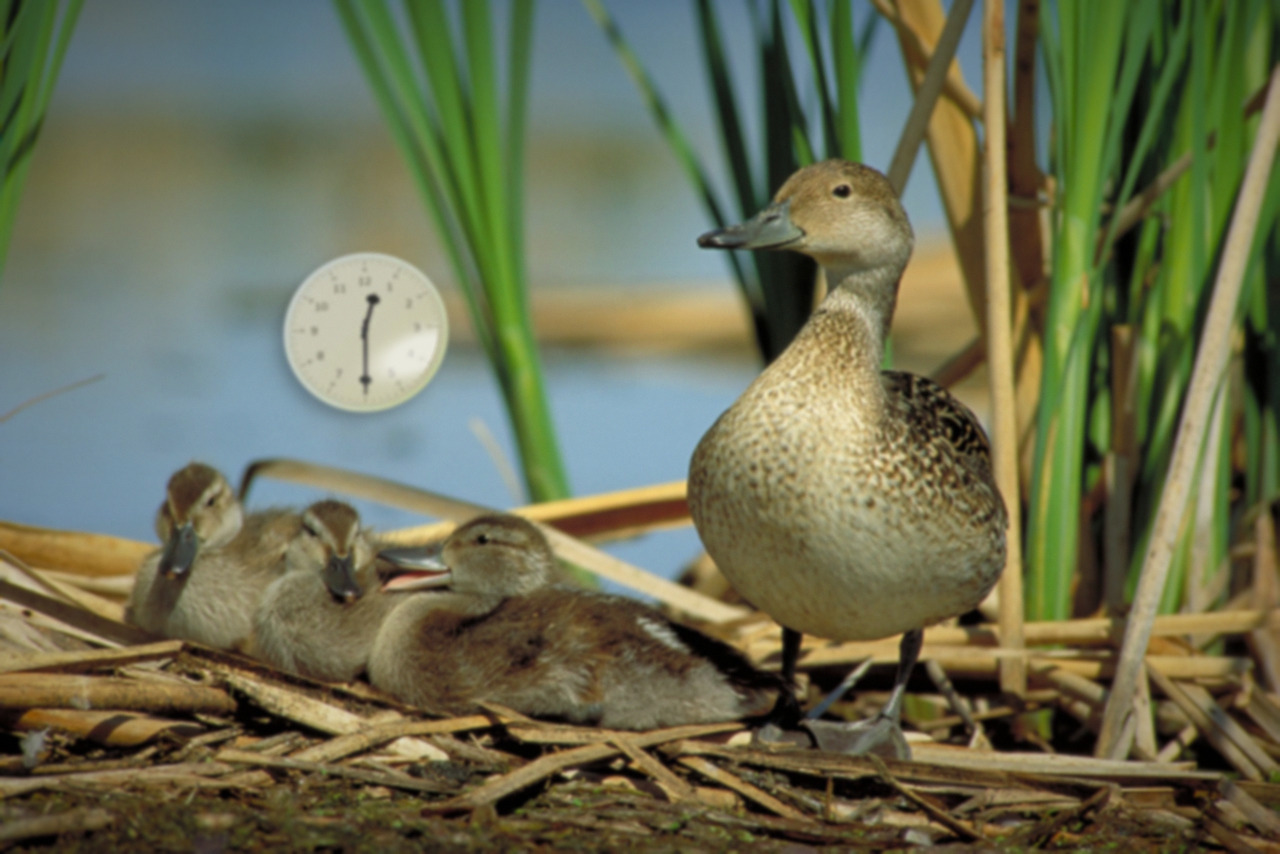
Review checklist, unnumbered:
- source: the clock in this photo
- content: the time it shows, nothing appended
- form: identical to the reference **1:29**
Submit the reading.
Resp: **12:30**
